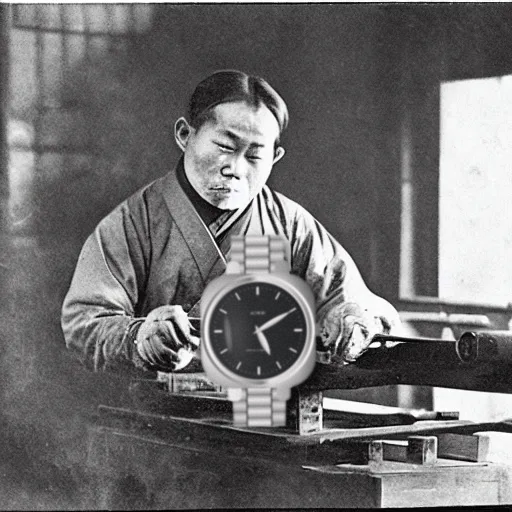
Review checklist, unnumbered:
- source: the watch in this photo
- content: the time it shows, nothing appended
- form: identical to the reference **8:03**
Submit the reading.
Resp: **5:10**
